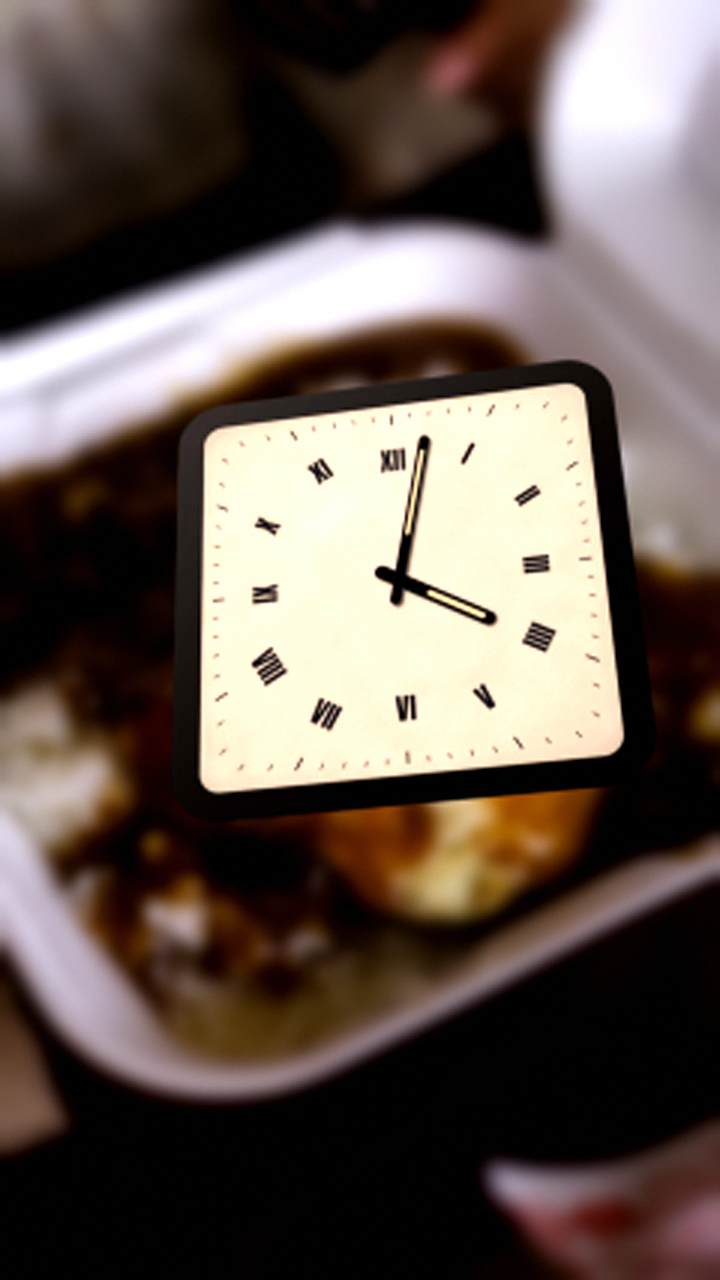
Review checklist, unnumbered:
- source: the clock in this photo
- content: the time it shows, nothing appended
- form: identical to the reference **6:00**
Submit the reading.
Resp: **4:02**
